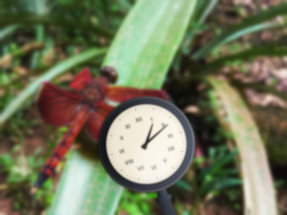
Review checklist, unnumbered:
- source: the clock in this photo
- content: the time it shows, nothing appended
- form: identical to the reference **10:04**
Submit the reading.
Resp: **1:11**
